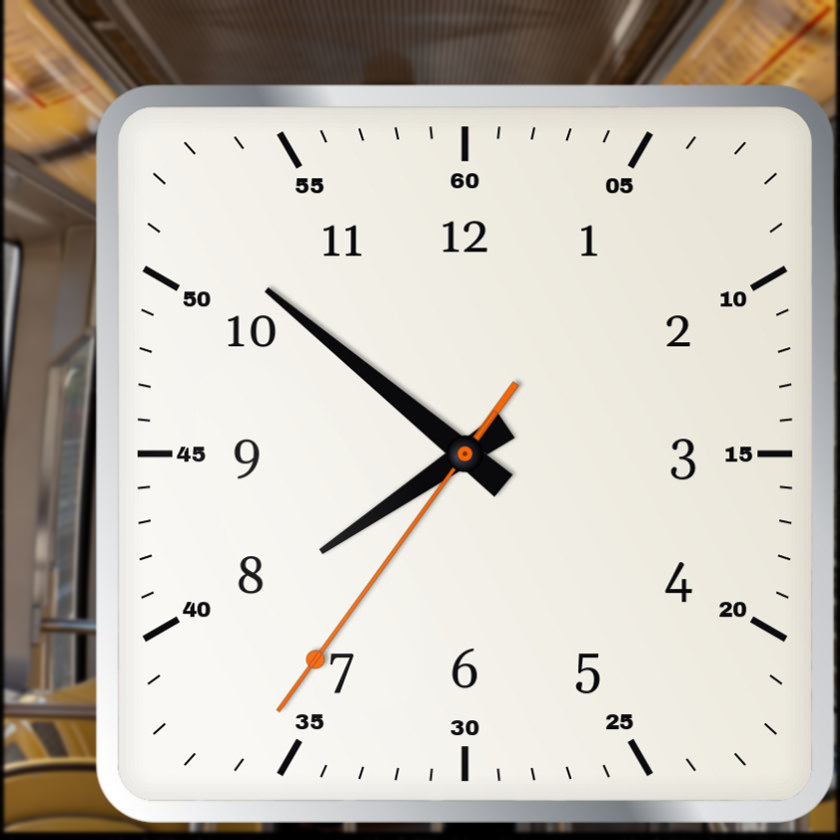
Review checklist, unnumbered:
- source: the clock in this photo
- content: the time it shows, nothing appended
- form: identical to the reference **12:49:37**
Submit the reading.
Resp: **7:51:36**
